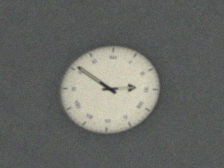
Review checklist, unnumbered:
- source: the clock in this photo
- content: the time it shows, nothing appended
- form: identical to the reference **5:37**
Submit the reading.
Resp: **2:51**
